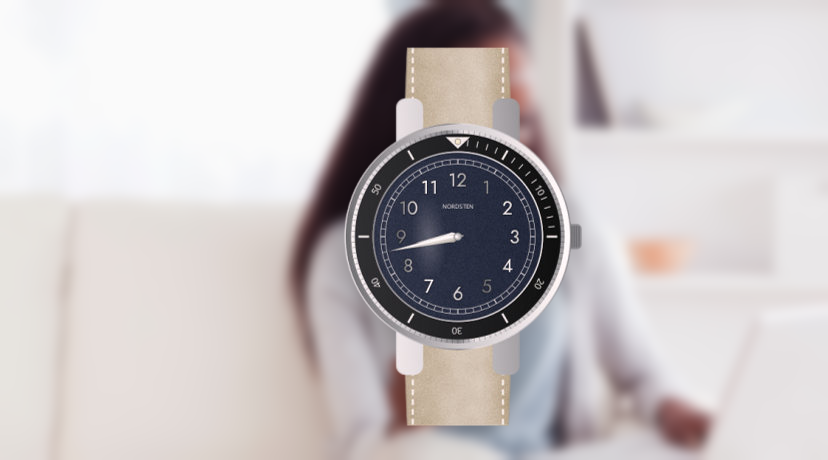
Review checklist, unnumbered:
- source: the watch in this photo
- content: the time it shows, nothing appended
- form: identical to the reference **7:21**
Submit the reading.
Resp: **8:43**
